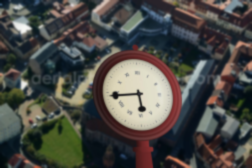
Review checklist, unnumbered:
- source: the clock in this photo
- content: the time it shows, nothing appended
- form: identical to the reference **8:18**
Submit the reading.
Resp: **5:44**
